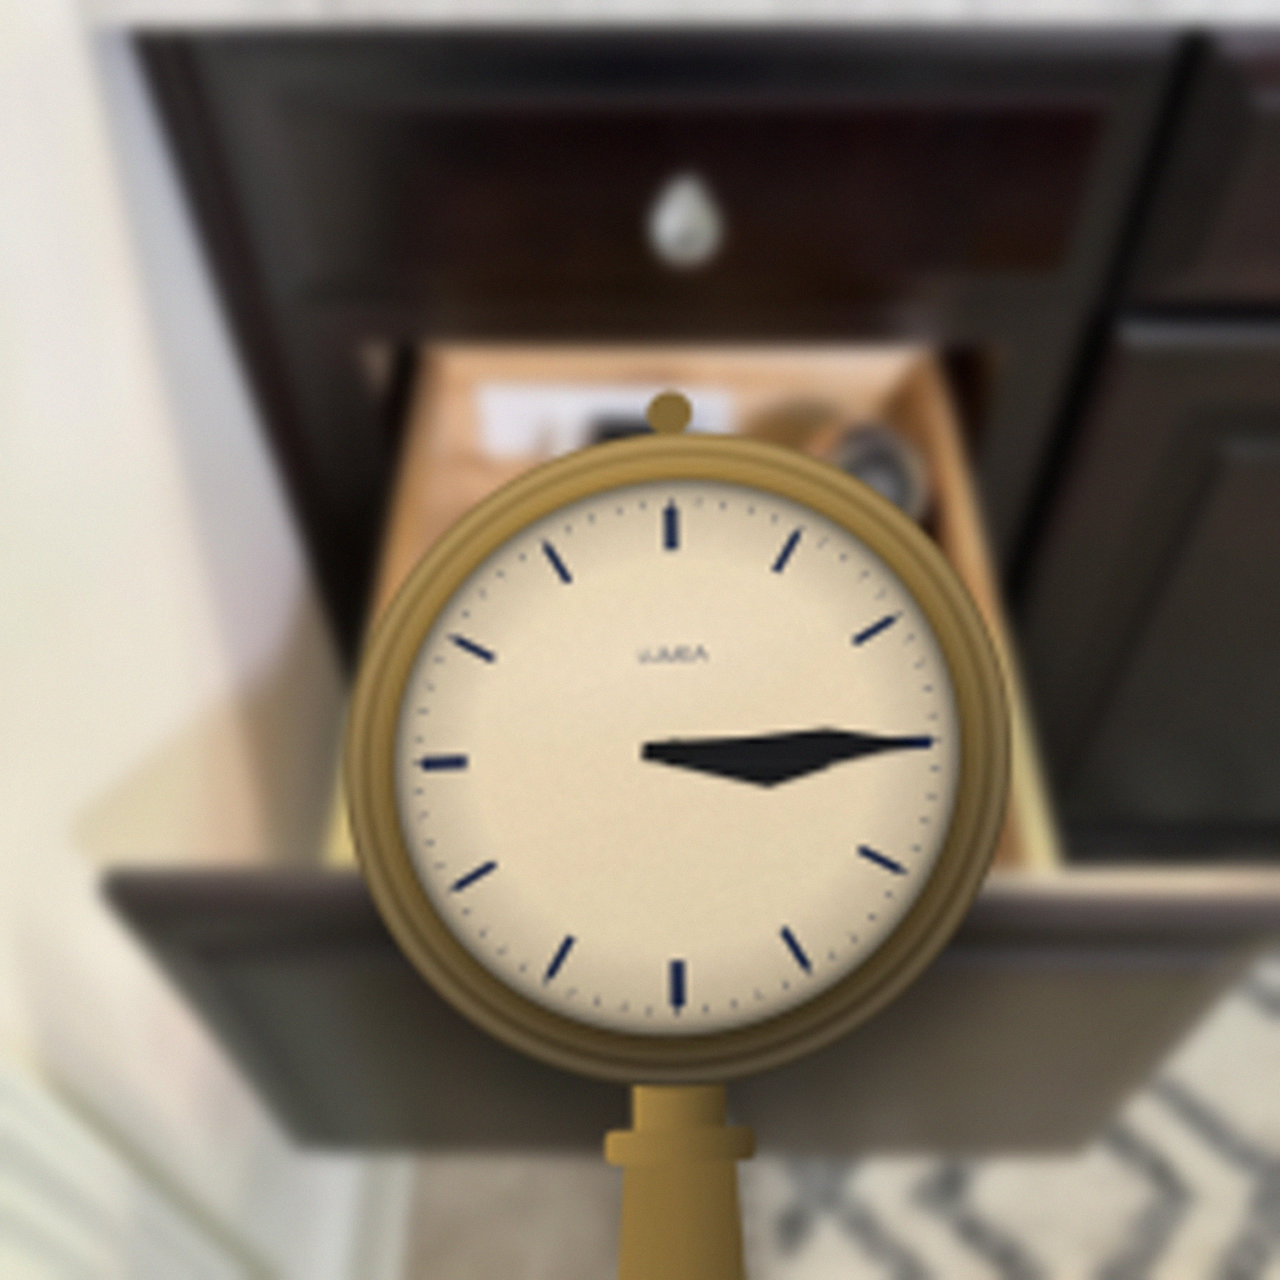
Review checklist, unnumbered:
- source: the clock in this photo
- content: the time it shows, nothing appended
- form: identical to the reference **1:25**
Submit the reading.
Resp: **3:15**
